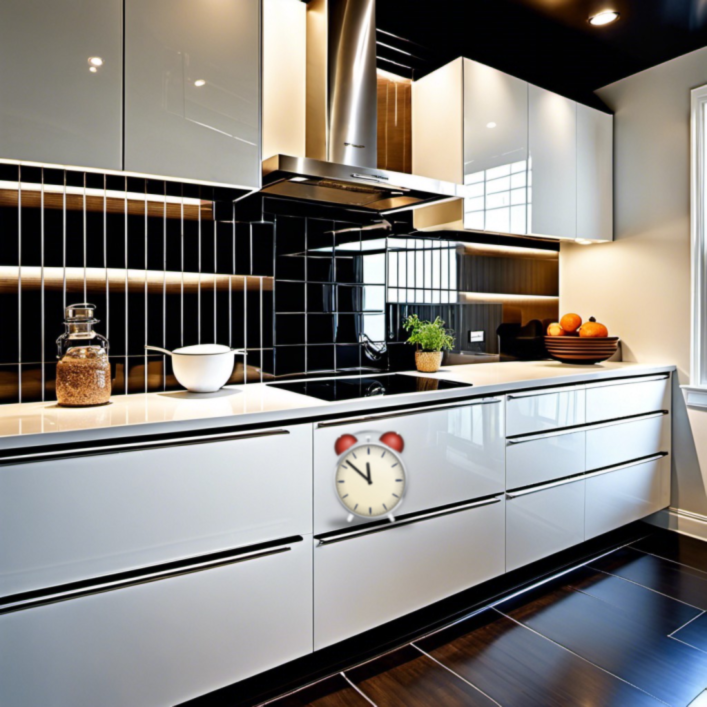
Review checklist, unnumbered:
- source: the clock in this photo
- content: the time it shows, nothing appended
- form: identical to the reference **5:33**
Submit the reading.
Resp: **11:52**
